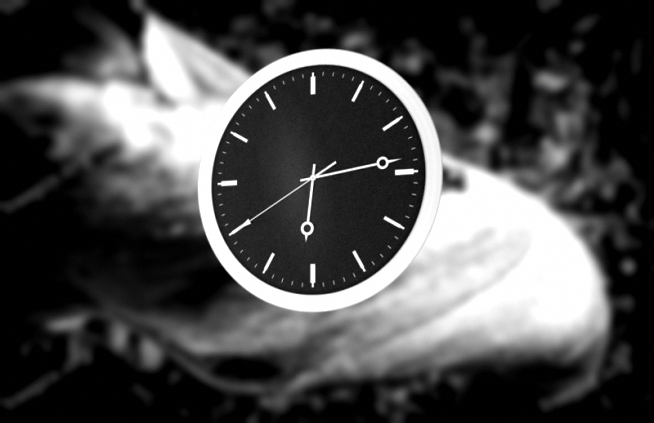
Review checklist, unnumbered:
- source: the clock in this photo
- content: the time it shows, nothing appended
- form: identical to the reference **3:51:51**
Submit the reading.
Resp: **6:13:40**
